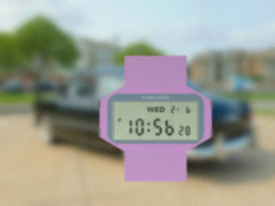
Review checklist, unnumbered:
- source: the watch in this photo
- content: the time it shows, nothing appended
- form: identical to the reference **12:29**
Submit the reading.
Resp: **10:56**
